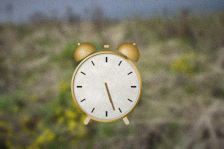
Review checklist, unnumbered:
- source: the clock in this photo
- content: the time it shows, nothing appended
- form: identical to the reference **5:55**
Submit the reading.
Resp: **5:27**
